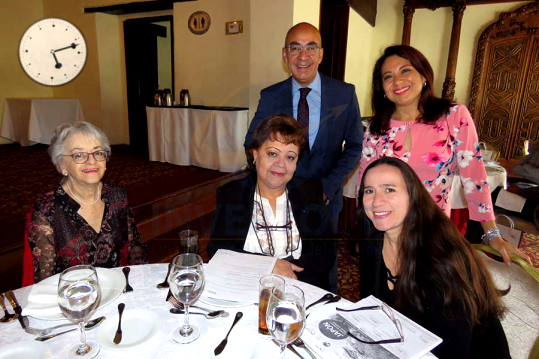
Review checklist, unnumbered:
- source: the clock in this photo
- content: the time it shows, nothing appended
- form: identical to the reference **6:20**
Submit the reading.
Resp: **5:12**
